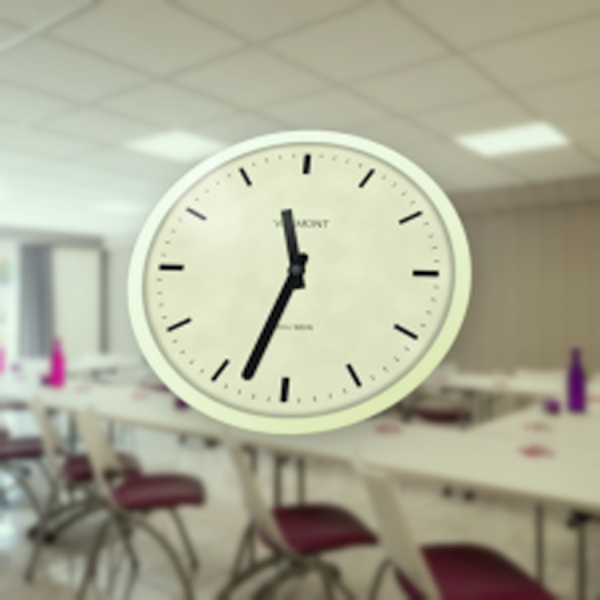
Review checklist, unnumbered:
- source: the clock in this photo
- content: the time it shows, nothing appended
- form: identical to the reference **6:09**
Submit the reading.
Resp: **11:33**
